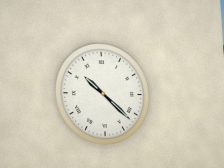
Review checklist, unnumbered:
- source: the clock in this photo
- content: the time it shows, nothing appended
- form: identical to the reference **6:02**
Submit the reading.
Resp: **10:22**
